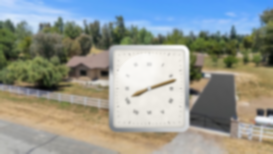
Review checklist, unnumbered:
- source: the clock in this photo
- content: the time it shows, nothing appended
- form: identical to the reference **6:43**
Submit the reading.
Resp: **8:12**
